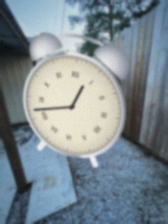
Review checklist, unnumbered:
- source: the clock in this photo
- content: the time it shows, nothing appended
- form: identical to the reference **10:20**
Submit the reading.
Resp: **12:42**
